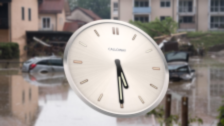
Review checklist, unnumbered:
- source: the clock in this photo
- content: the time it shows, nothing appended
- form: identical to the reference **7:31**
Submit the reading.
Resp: **5:30**
